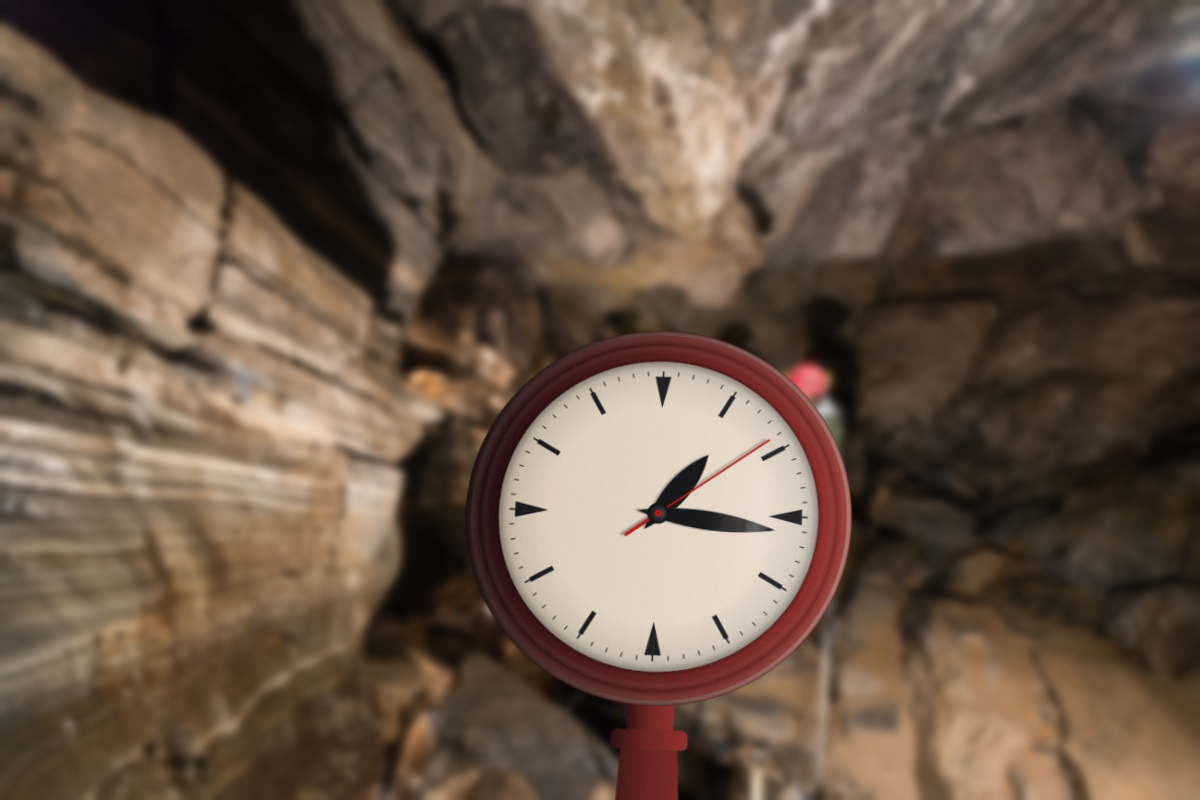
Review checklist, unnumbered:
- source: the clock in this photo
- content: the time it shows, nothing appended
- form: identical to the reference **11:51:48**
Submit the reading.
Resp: **1:16:09**
